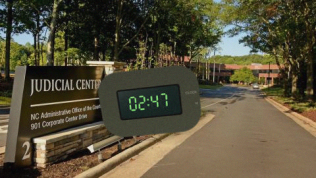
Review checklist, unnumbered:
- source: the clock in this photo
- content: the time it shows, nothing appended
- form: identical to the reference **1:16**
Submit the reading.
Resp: **2:47**
